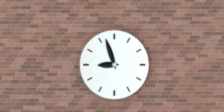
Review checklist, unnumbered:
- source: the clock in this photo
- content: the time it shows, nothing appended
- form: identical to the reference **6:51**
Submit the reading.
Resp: **8:57**
